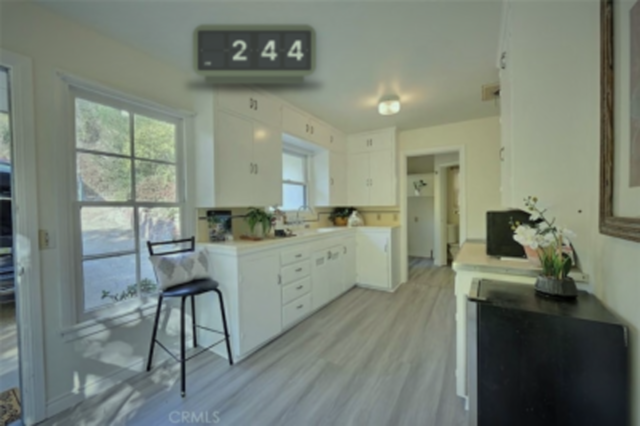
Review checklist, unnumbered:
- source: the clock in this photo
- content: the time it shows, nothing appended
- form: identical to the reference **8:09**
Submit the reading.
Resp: **2:44**
